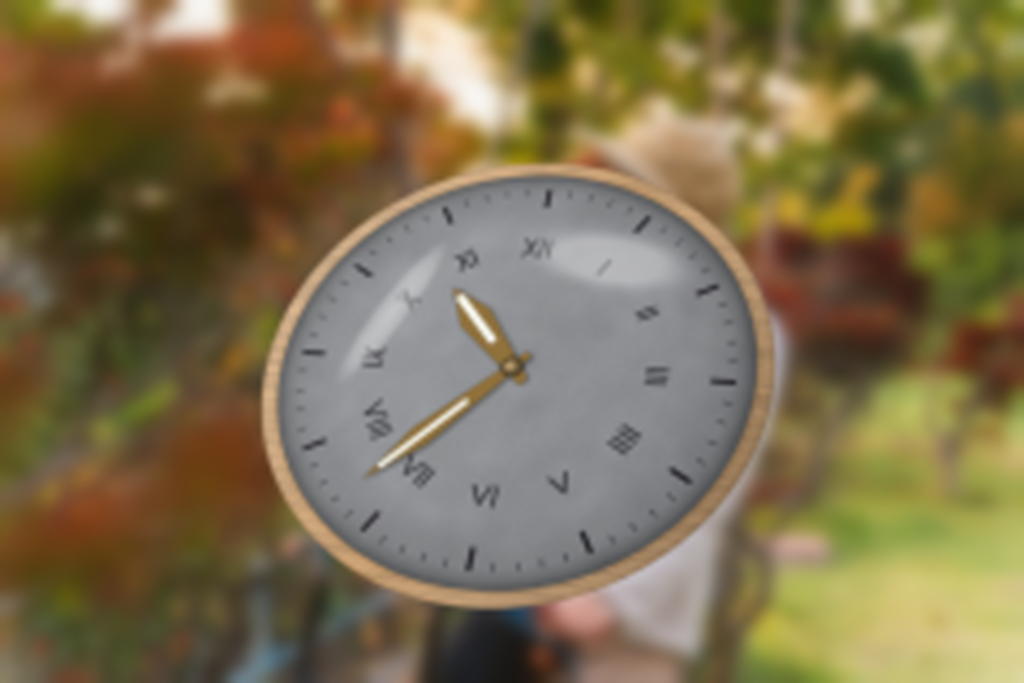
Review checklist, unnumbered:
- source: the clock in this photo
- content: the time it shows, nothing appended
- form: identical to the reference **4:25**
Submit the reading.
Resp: **10:37**
